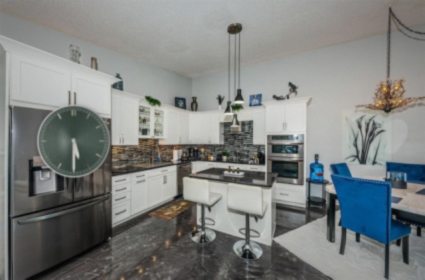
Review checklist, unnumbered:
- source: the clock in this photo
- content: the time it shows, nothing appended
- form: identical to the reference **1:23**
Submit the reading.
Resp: **5:30**
